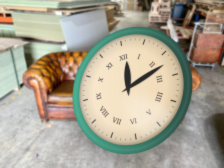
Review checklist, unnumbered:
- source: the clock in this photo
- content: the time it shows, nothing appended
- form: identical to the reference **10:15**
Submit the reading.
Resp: **12:12**
